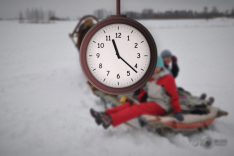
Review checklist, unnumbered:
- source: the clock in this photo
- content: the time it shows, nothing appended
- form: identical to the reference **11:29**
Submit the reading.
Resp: **11:22**
